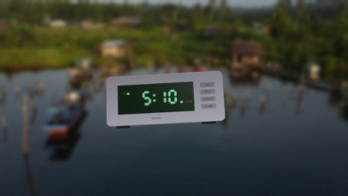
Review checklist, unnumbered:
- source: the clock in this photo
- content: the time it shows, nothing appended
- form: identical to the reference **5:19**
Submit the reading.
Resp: **5:10**
